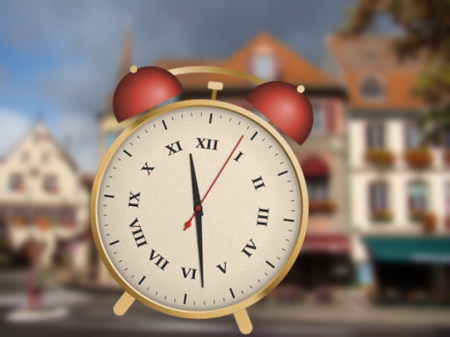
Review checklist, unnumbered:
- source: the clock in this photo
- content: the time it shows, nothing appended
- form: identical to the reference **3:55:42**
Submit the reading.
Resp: **11:28:04**
